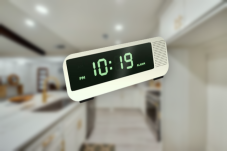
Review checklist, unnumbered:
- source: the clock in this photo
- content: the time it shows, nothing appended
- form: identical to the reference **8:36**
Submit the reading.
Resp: **10:19**
